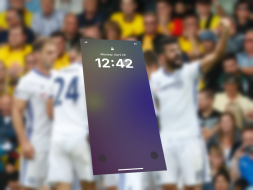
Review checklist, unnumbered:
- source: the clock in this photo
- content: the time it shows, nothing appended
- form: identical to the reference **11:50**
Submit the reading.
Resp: **12:42**
